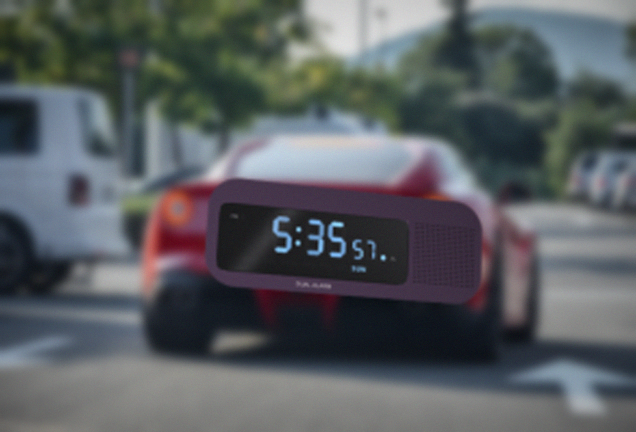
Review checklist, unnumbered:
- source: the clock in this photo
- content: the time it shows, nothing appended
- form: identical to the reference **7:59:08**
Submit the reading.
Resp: **5:35:57**
